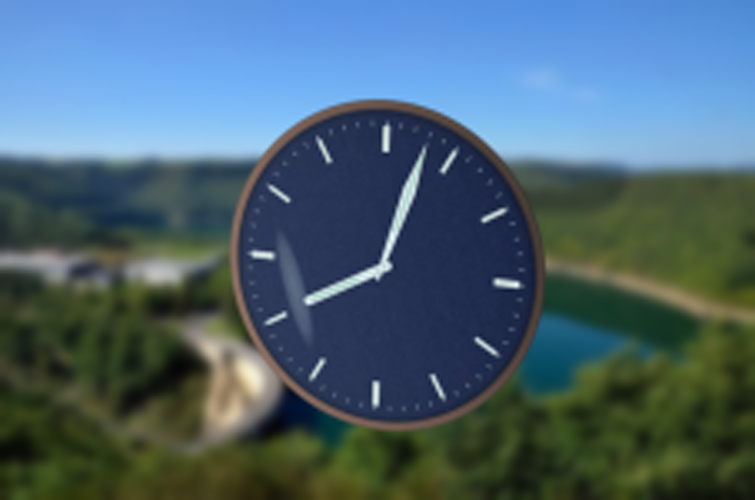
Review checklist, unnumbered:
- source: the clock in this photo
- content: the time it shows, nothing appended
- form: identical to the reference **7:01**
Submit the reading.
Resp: **8:03**
